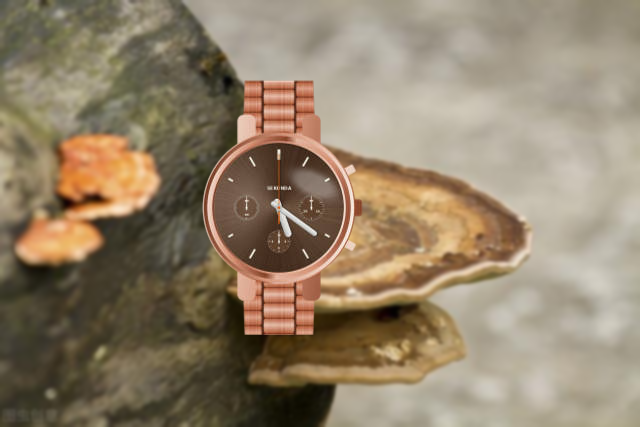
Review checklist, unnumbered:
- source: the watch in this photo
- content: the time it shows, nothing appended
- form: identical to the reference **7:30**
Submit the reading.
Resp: **5:21**
